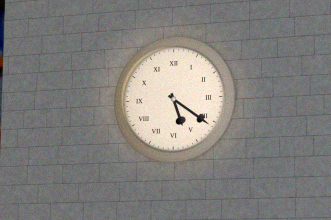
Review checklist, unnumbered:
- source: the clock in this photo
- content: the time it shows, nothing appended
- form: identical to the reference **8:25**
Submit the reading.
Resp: **5:21**
